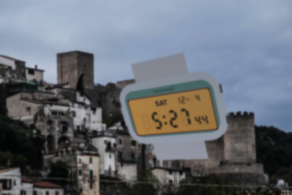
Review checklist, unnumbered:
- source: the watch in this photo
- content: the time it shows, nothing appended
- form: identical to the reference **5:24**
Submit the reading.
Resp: **5:27**
